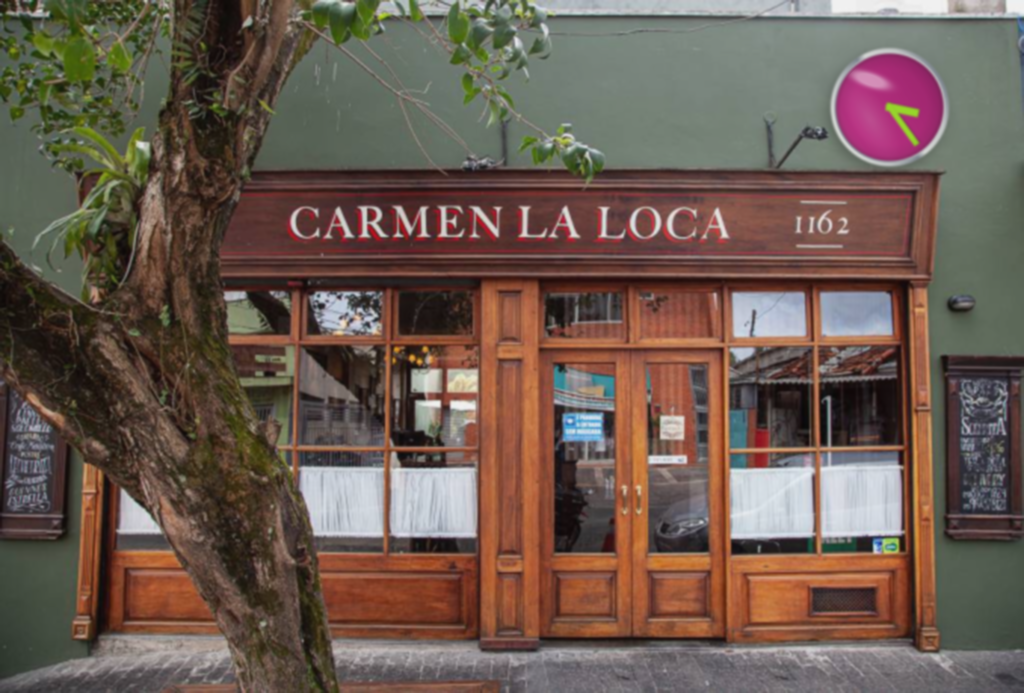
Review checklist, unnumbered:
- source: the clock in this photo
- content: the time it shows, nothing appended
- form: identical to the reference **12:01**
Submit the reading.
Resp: **3:24**
